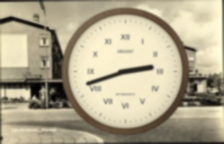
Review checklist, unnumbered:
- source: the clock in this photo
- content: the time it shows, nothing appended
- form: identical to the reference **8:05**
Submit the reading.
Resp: **2:42**
